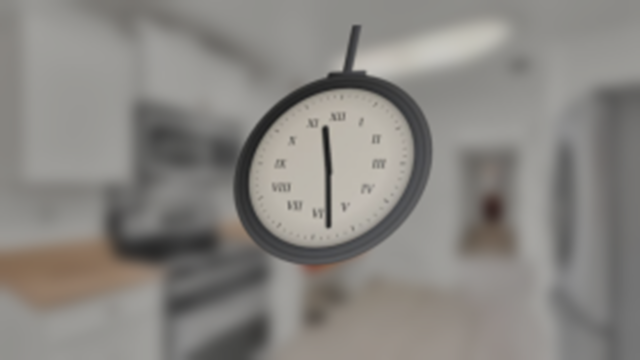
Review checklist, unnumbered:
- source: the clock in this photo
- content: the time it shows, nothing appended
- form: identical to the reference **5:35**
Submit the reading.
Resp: **11:28**
